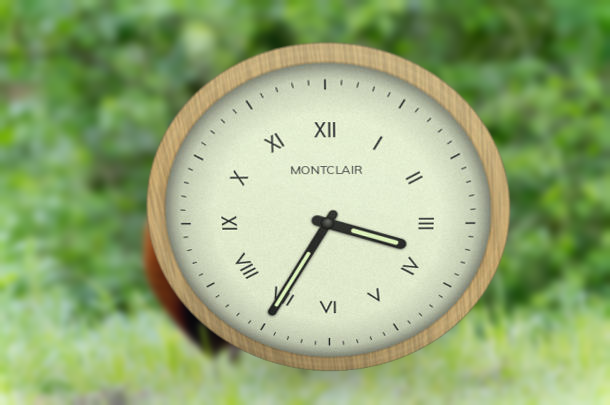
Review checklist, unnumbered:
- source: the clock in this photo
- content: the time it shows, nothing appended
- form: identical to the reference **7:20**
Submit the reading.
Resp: **3:35**
